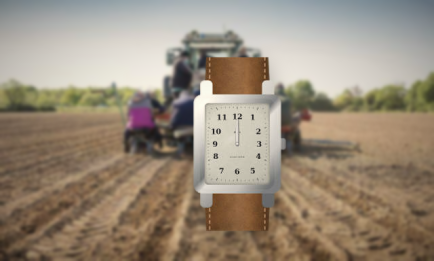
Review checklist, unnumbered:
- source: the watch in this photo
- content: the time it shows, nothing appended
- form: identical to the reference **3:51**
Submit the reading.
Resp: **12:00**
